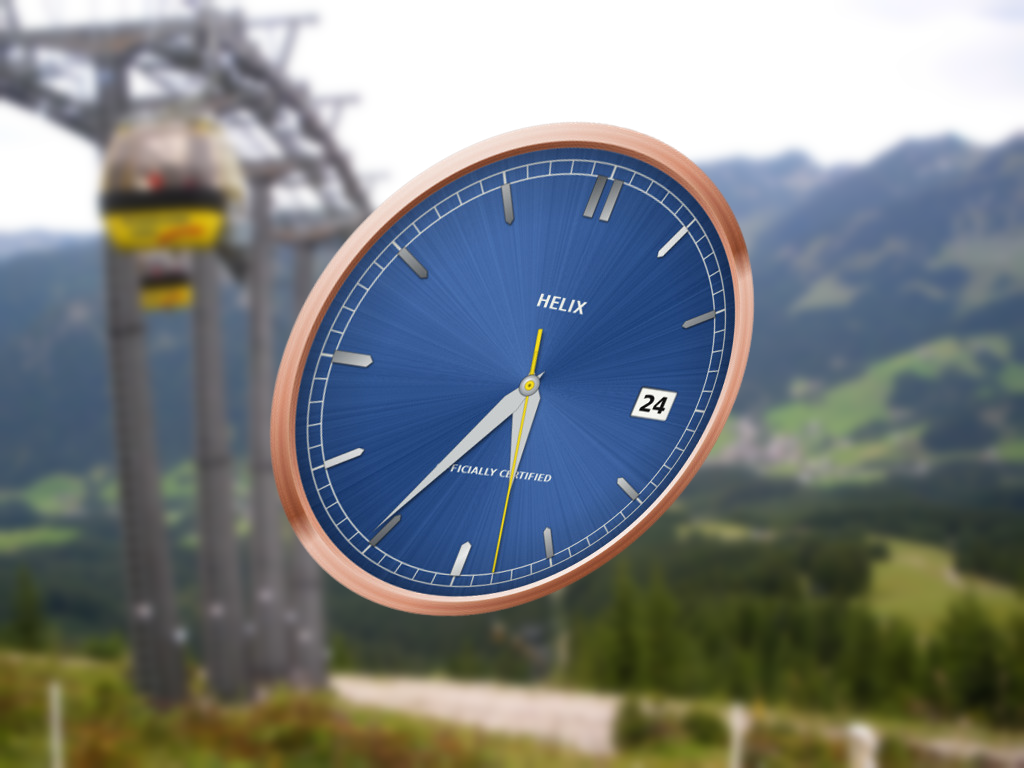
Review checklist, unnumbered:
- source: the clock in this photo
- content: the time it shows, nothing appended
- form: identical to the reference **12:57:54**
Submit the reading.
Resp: **5:35:28**
